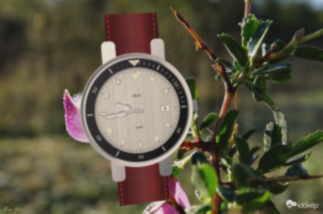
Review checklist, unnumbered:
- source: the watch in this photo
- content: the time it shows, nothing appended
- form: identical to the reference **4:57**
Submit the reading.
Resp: **9:44**
